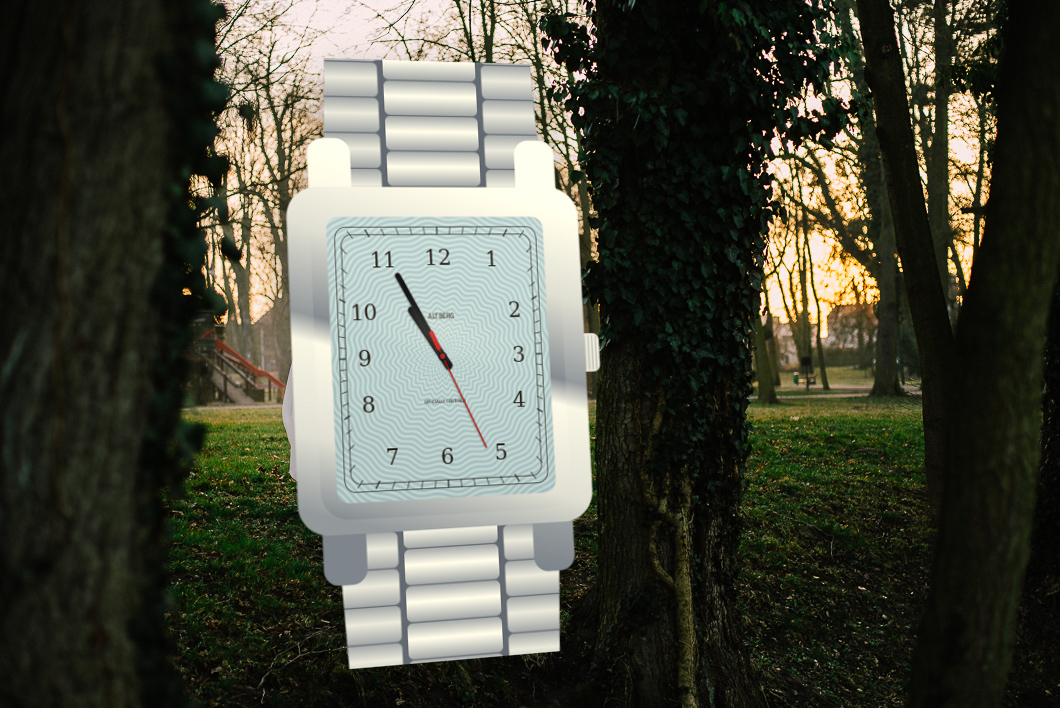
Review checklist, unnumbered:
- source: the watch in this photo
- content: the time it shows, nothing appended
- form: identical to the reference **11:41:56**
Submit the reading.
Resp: **10:55:26**
